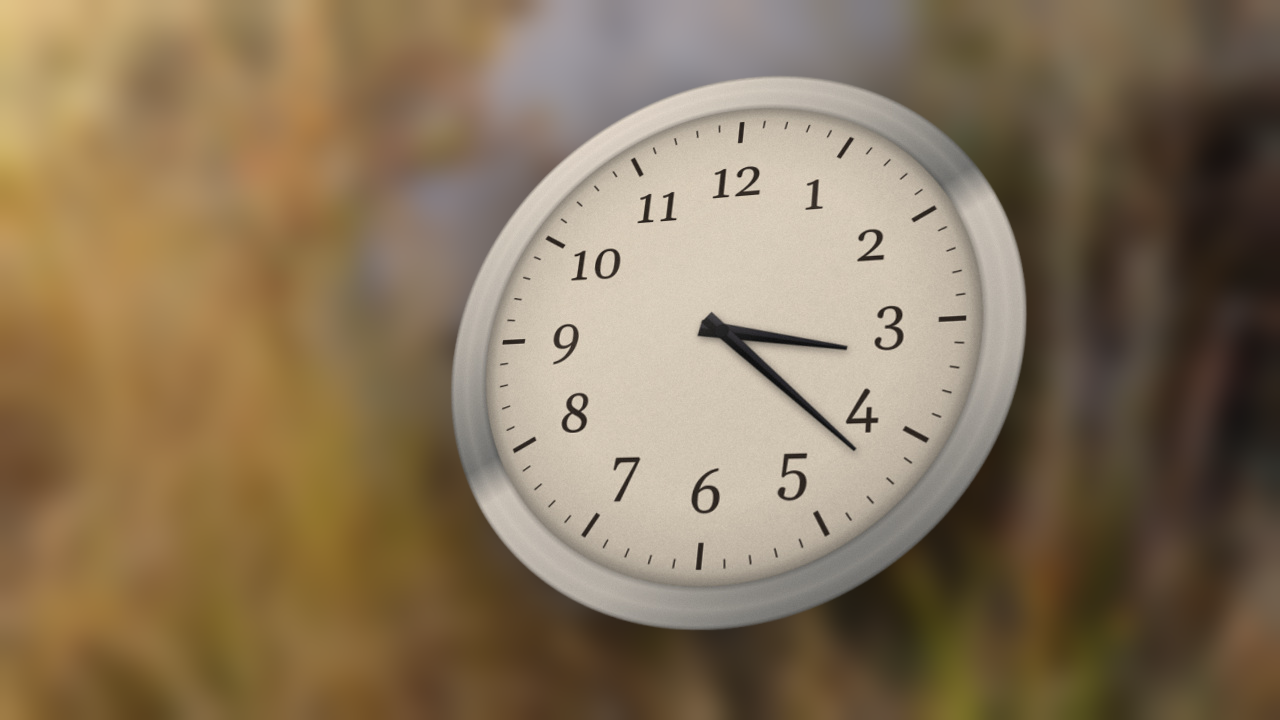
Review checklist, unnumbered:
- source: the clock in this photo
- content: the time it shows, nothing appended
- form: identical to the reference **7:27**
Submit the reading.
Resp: **3:22**
